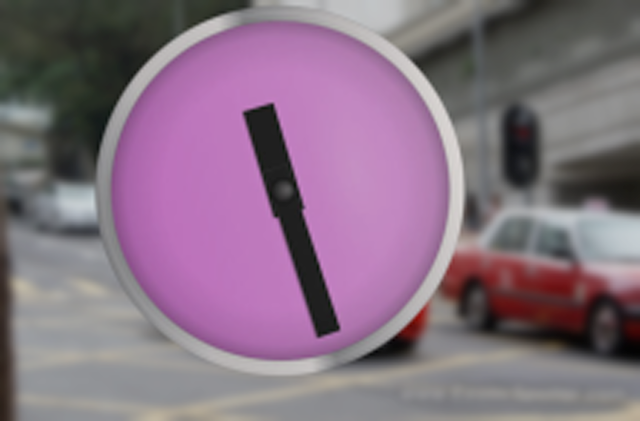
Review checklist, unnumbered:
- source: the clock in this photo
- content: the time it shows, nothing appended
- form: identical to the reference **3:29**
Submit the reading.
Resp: **11:27**
